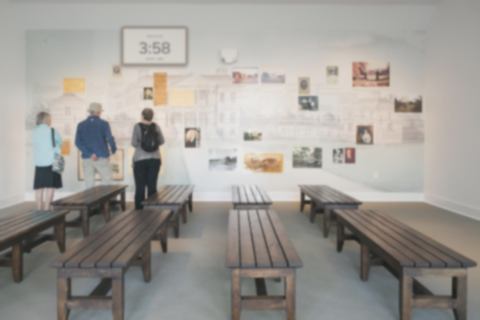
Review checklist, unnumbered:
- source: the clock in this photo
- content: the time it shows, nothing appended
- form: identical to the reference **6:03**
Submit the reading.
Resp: **3:58**
